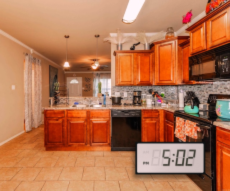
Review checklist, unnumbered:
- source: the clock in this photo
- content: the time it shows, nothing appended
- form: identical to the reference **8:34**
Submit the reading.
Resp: **5:02**
